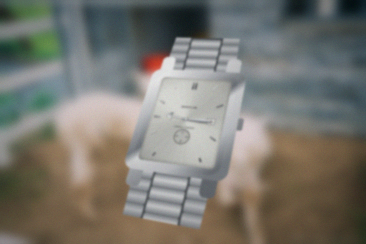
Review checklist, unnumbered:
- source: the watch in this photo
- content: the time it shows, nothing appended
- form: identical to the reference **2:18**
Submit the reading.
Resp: **9:15**
